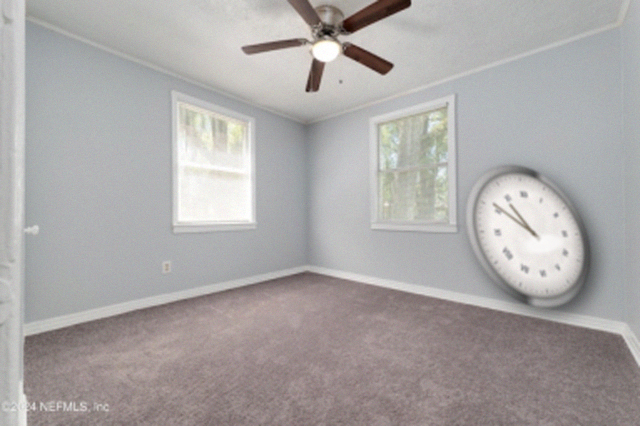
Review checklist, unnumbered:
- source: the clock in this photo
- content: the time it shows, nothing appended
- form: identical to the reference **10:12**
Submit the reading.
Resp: **10:51**
